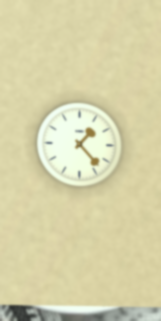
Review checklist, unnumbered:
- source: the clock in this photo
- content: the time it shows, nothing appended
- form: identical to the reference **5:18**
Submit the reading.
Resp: **1:23**
